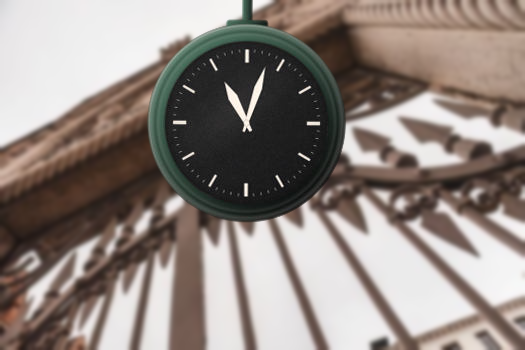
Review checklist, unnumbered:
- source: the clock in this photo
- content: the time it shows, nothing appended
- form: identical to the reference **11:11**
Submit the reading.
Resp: **11:03**
